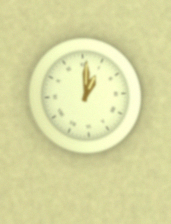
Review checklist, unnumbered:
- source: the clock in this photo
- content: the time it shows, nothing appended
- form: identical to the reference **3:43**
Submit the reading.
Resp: **1:01**
